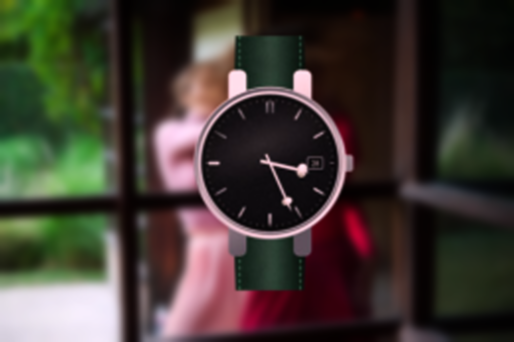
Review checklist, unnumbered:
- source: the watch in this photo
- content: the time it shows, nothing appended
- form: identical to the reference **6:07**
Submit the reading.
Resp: **3:26**
